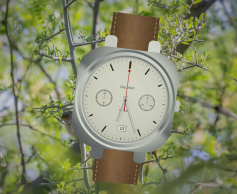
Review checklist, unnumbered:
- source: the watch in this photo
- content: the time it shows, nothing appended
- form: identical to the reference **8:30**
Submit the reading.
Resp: **6:26**
